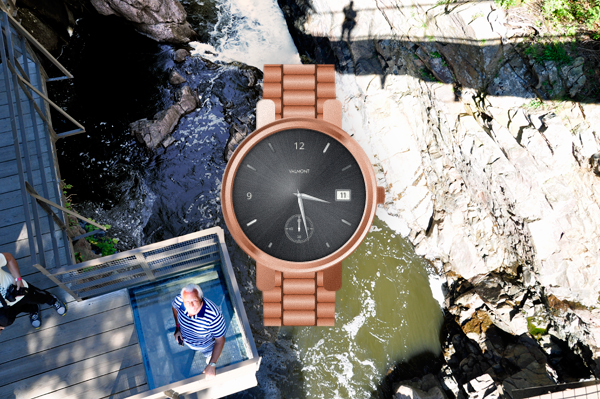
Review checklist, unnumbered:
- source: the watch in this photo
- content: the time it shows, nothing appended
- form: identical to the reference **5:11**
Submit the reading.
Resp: **3:28**
